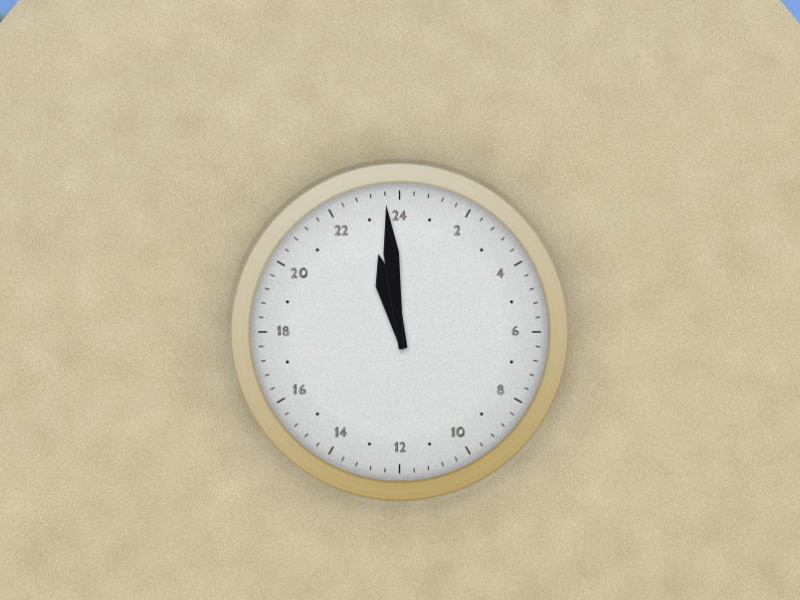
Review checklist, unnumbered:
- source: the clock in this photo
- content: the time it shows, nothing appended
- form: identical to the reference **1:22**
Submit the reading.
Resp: **22:59**
